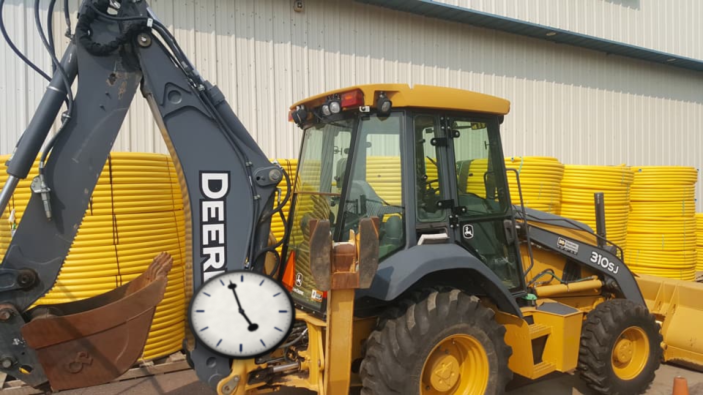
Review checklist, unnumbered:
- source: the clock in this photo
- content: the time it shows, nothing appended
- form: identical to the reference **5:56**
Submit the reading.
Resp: **4:57**
